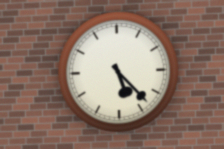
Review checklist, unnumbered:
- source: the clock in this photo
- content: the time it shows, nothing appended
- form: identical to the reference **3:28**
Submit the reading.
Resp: **5:23**
